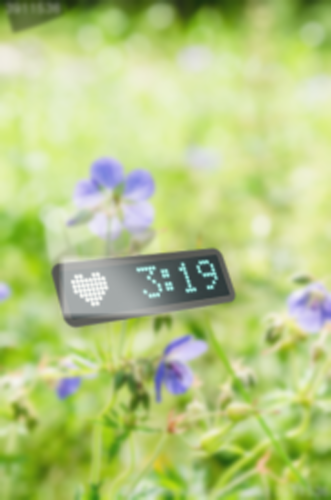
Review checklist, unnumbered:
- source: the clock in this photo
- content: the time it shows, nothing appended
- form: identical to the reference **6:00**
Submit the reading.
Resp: **3:19**
